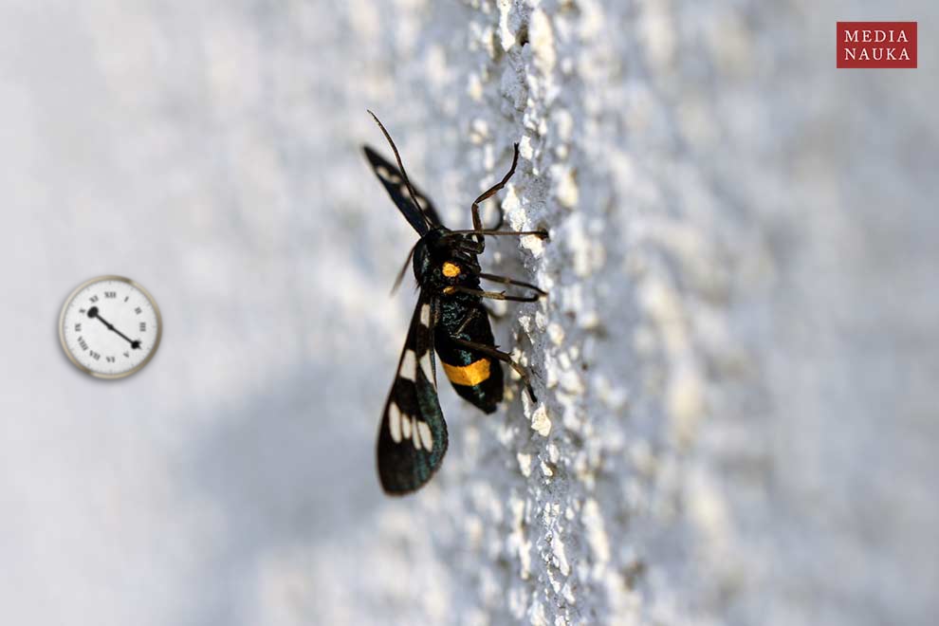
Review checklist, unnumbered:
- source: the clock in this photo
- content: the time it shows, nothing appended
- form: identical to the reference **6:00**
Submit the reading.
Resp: **10:21**
